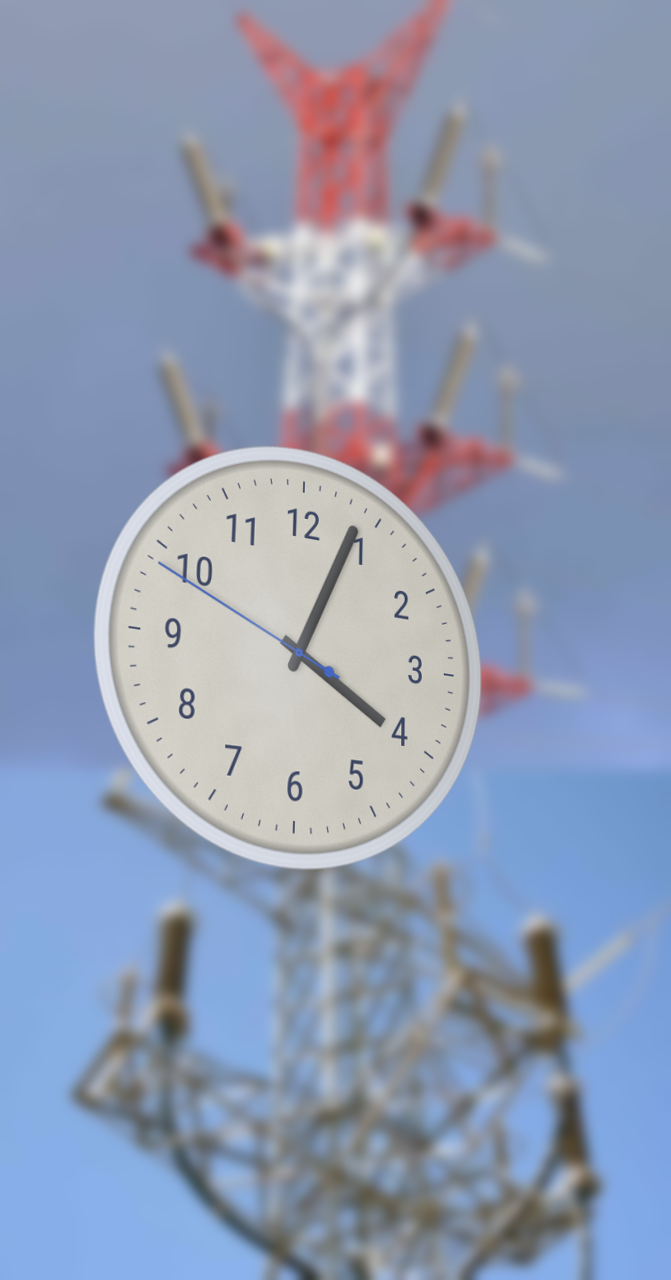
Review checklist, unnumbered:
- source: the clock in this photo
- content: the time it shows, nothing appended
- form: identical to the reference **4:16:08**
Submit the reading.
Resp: **4:03:49**
